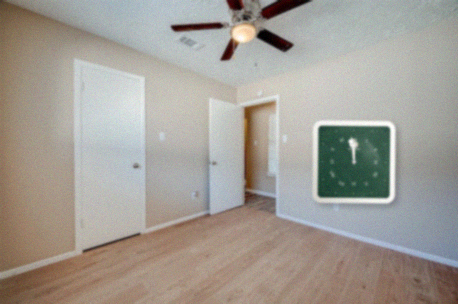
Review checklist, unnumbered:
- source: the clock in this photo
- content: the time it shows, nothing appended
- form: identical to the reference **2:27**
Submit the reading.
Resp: **11:59**
